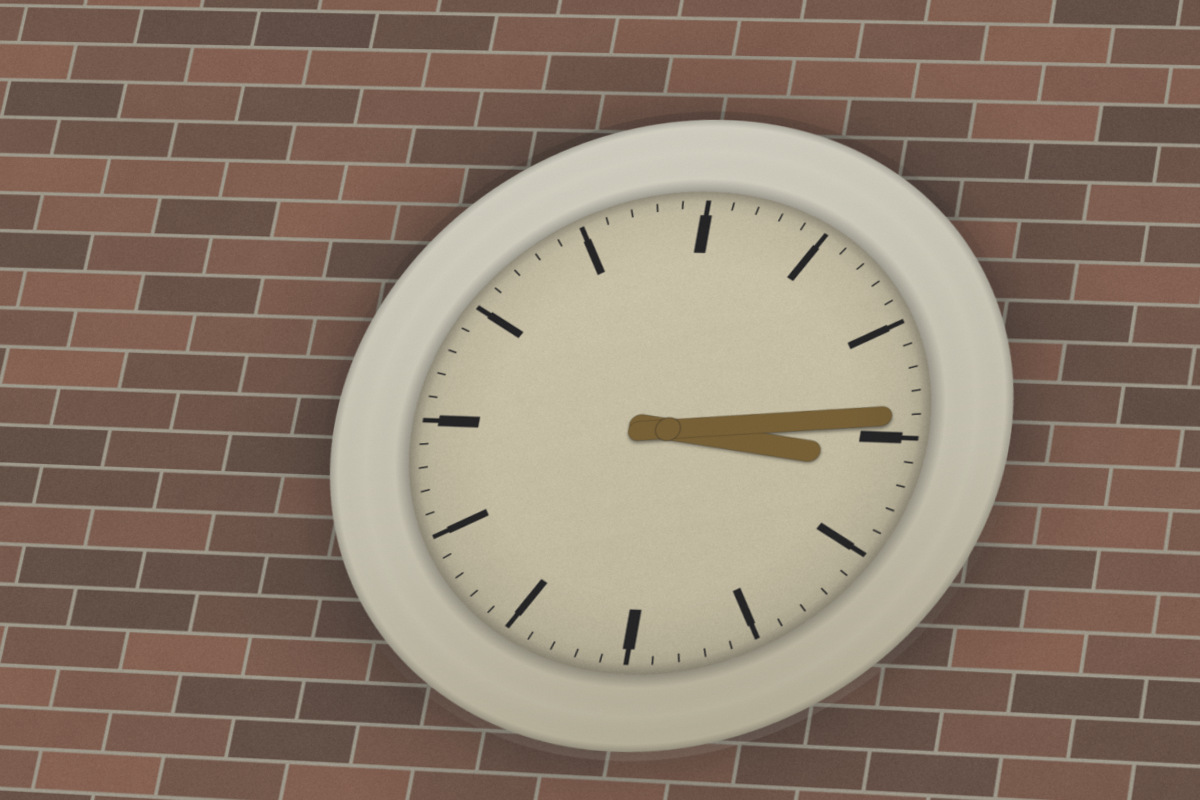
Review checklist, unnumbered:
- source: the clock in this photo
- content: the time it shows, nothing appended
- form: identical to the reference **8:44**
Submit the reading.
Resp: **3:14**
